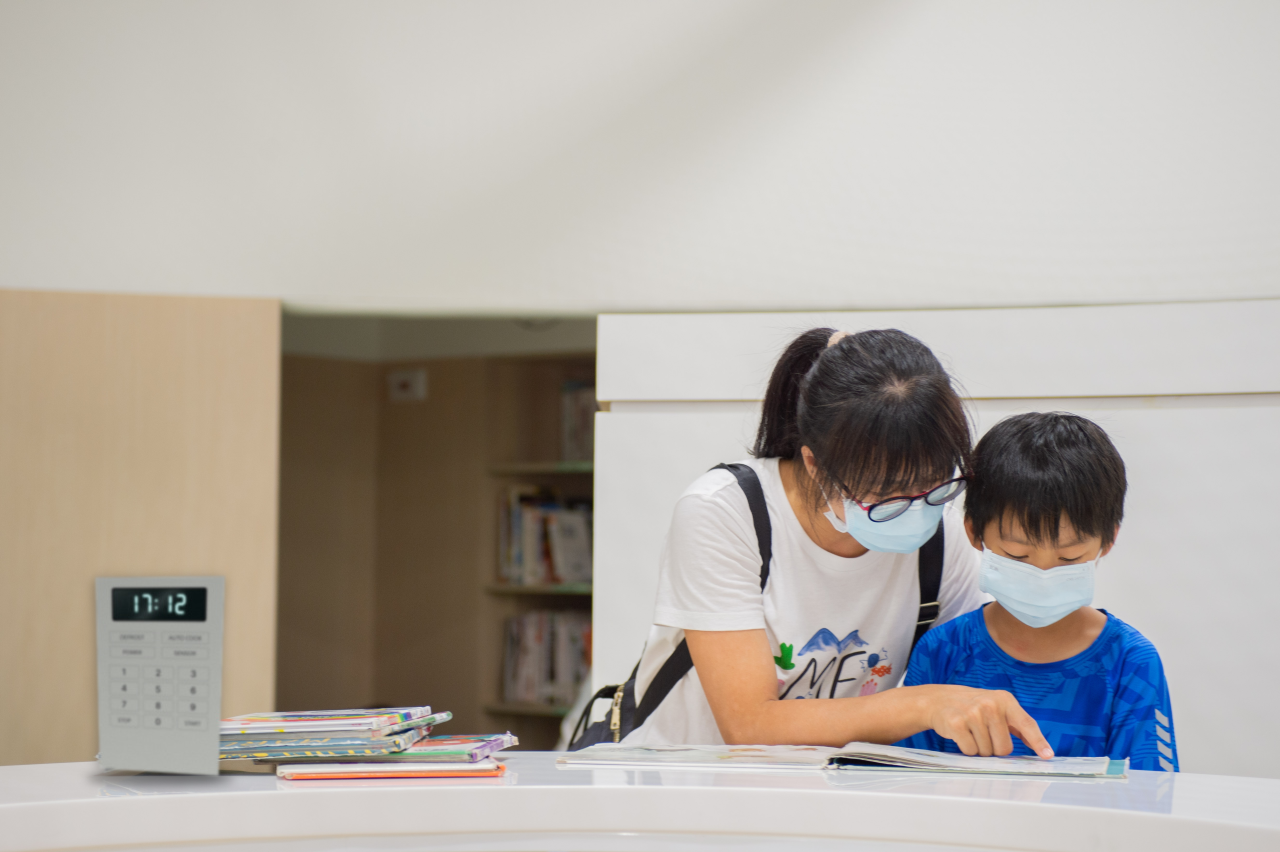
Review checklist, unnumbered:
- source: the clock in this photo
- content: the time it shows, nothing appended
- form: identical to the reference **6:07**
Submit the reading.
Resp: **17:12**
